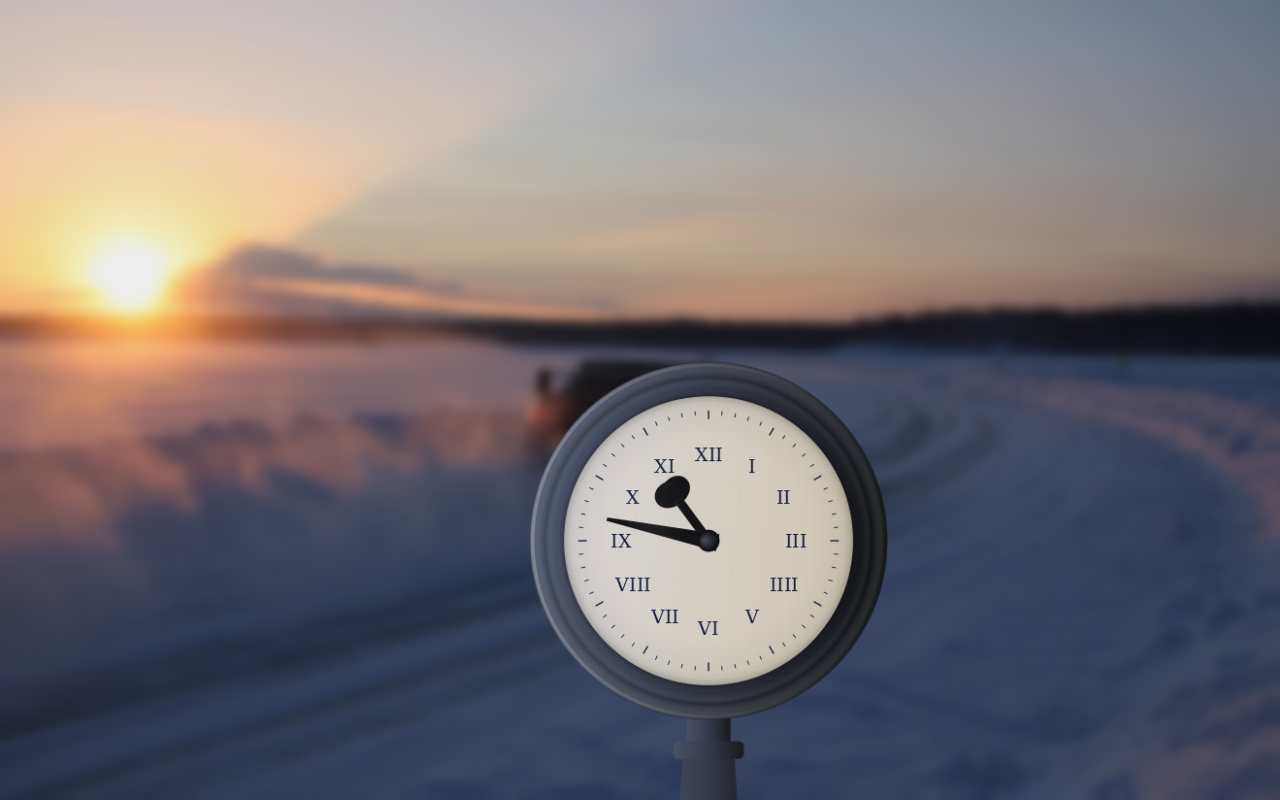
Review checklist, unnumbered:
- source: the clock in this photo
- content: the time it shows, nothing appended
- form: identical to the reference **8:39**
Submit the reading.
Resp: **10:47**
